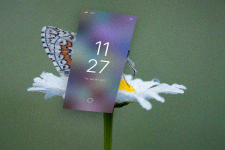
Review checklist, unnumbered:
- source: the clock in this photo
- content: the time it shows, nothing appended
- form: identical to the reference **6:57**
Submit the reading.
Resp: **11:27**
